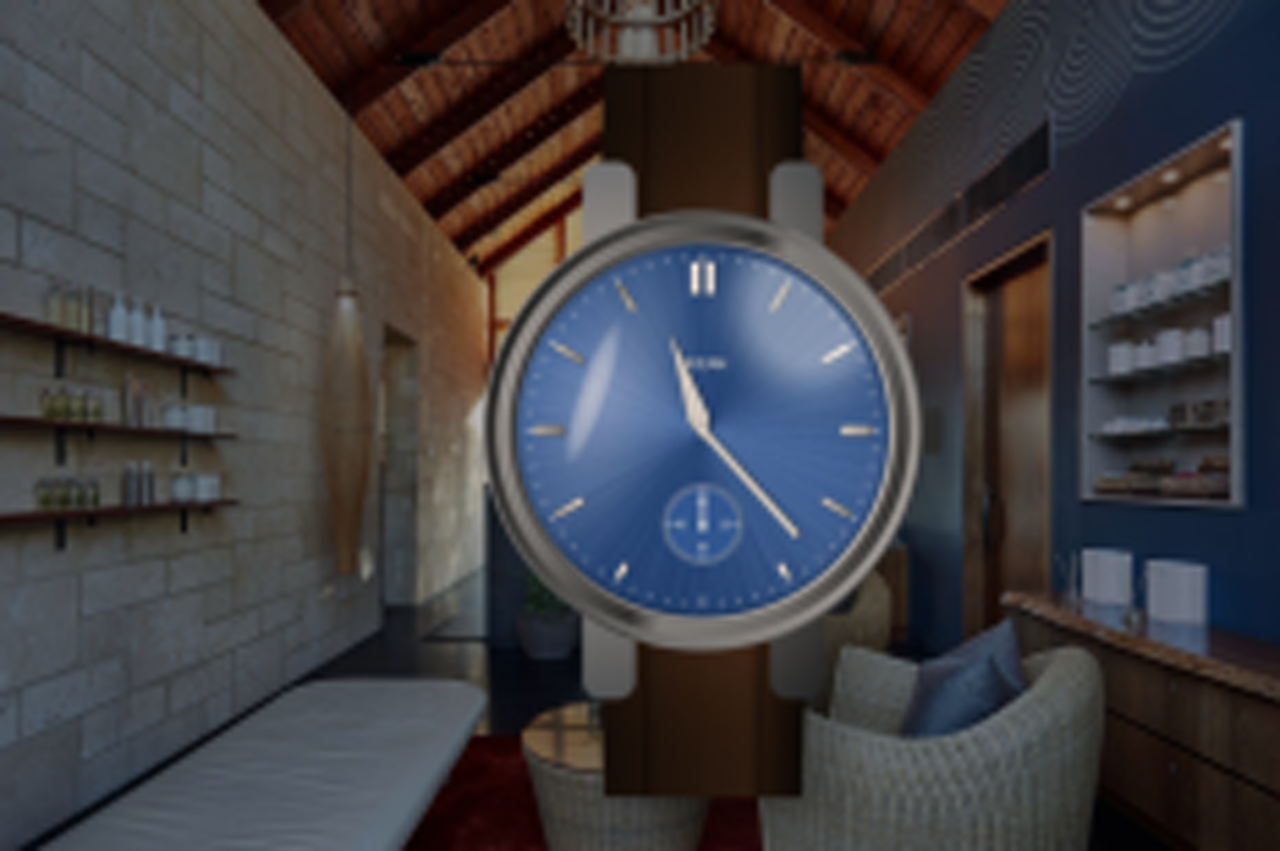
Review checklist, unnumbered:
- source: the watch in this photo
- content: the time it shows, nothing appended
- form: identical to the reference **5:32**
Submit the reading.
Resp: **11:23**
